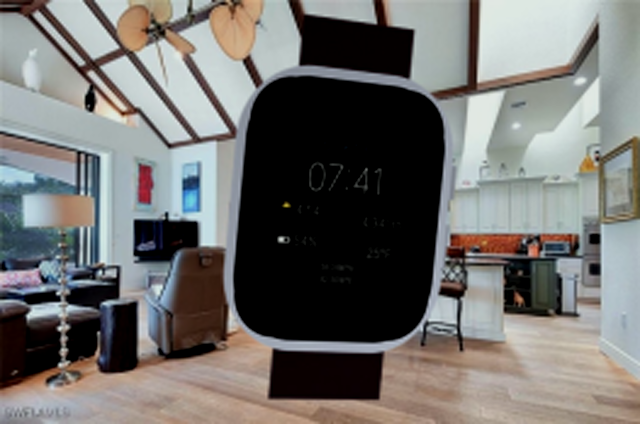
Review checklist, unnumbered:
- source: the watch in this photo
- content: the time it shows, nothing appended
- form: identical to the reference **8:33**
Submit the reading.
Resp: **7:41**
